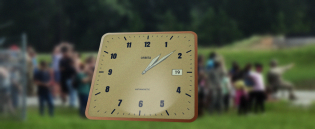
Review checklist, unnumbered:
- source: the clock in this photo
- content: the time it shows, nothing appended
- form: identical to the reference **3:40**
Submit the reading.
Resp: **1:08**
